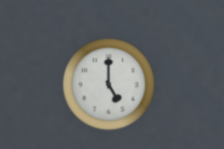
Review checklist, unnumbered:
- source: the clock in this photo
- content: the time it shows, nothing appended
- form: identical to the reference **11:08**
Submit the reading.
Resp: **5:00**
